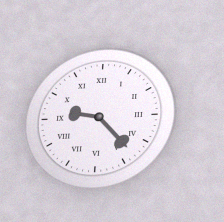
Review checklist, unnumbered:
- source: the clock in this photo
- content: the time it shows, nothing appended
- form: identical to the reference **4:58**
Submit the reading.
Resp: **9:23**
